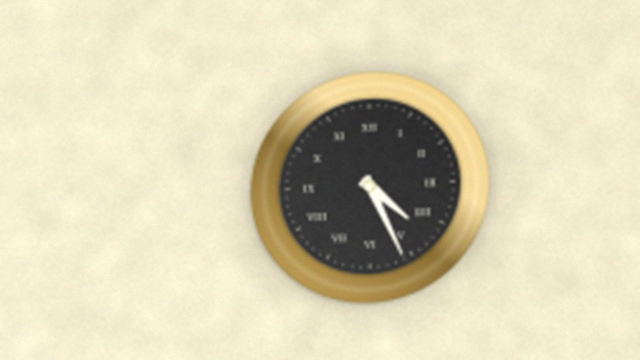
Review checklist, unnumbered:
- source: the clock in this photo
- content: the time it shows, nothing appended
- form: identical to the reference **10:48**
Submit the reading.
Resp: **4:26**
